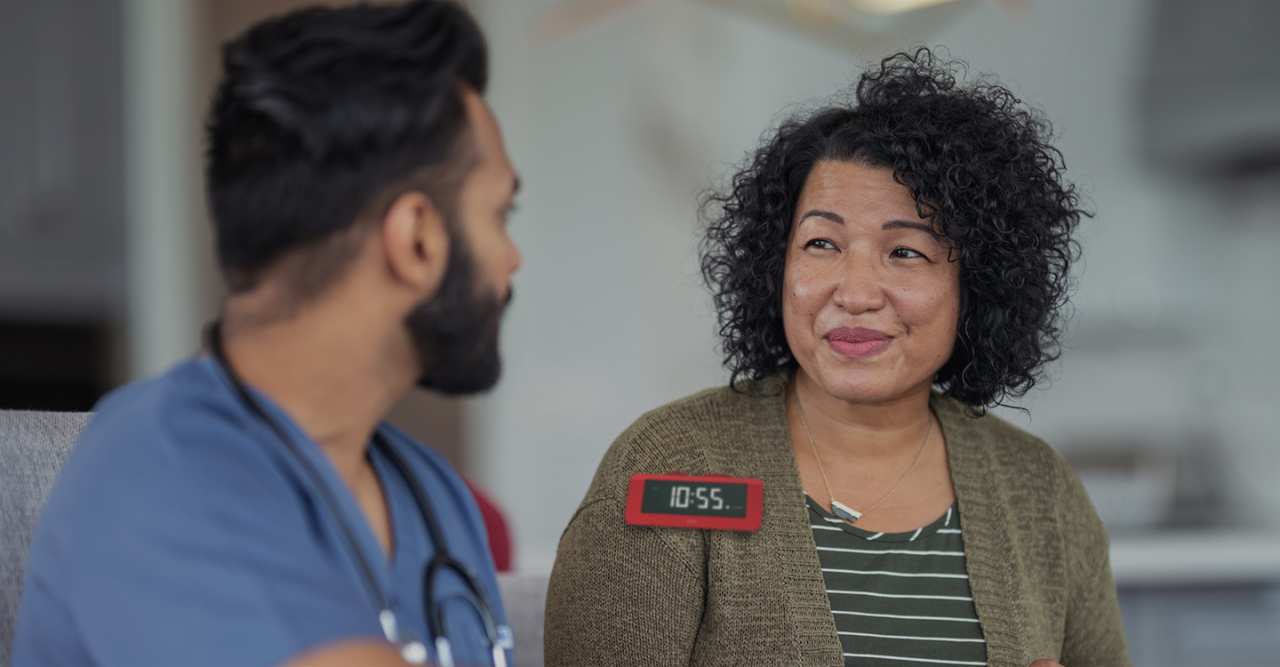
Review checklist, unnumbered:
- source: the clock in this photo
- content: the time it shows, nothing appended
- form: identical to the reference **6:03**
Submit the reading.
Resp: **10:55**
